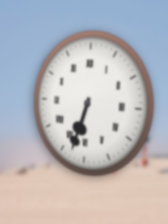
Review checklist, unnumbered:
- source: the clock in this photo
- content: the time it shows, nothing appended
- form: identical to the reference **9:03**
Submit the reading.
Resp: **6:33**
